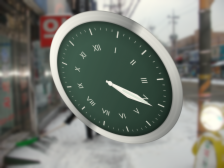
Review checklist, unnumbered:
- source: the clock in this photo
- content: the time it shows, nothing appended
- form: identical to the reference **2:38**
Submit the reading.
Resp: **4:21**
